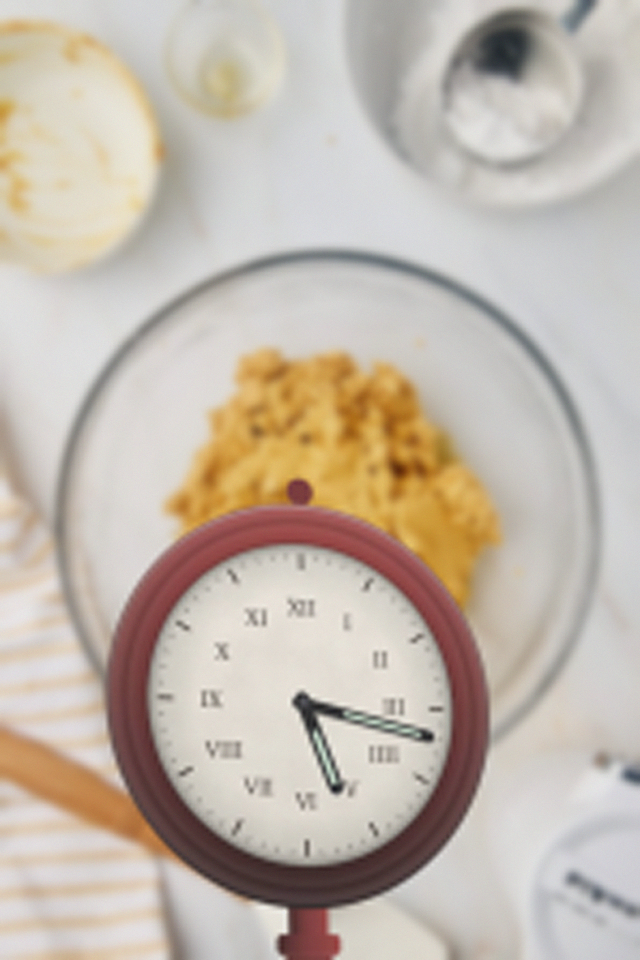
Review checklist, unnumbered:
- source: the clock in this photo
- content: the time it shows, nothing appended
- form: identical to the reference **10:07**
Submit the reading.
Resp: **5:17**
